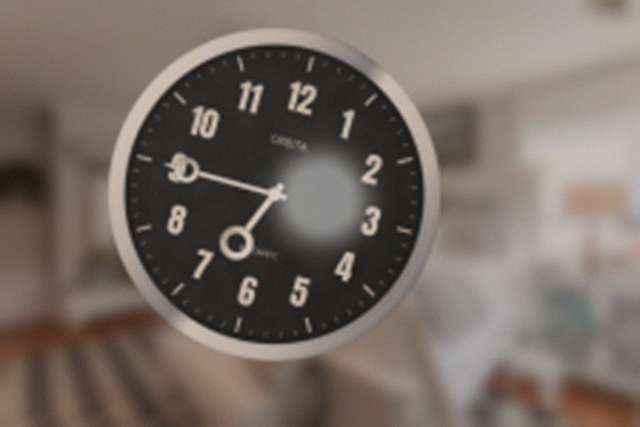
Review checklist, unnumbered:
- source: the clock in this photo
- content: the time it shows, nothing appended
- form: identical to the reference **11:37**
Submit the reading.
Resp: **6:45**
